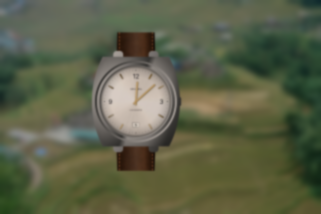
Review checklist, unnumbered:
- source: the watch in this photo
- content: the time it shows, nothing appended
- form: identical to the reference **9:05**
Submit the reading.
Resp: **12:08**
